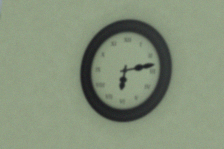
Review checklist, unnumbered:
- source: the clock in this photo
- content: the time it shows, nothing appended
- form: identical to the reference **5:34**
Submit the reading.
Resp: **6:13**
